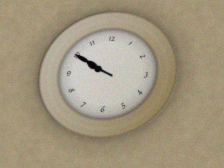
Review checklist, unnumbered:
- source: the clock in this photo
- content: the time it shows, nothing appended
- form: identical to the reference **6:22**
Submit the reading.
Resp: **9:50**
